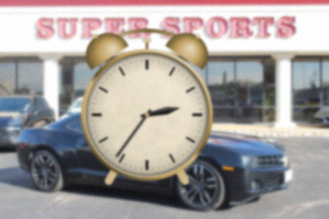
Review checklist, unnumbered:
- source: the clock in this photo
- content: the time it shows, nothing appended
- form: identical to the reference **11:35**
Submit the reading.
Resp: **2:36**
